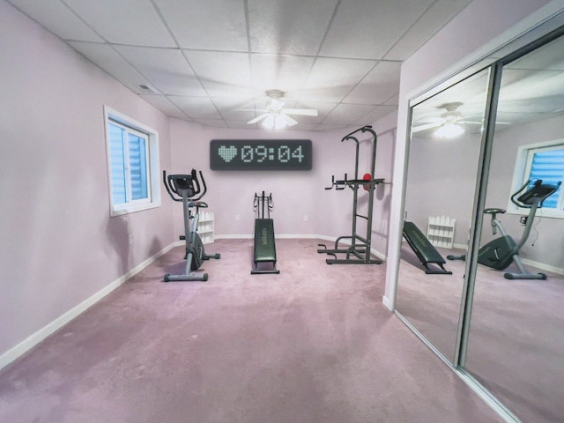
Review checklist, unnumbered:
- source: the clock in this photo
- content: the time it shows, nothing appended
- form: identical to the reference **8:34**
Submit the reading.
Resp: **9:04**
